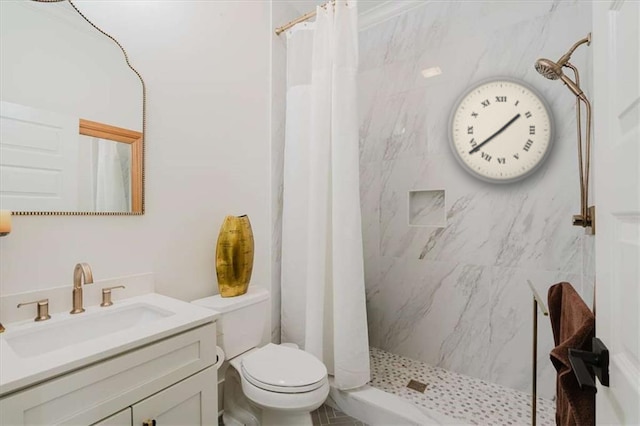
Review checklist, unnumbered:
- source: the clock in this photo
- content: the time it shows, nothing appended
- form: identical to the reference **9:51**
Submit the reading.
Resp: **1:39**
